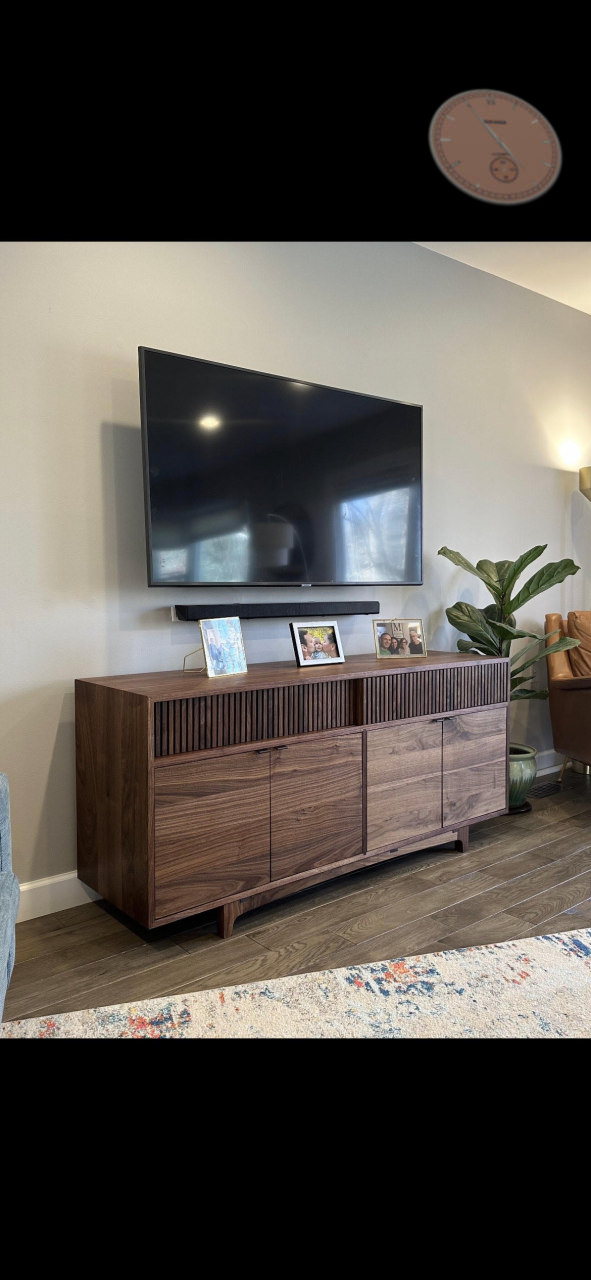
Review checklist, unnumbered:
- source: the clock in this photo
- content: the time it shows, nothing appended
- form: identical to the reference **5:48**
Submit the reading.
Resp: **4:55**
